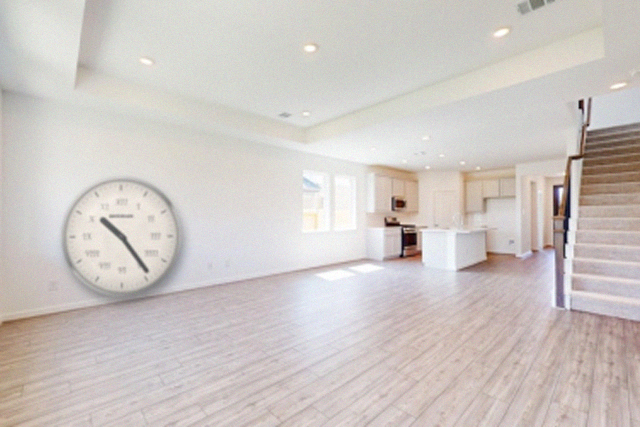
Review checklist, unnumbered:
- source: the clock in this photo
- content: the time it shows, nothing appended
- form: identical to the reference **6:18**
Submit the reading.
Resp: **10:24**
